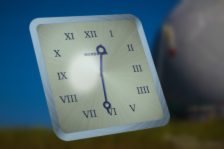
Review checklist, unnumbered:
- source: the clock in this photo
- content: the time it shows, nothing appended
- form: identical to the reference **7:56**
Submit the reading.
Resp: **12:31**
